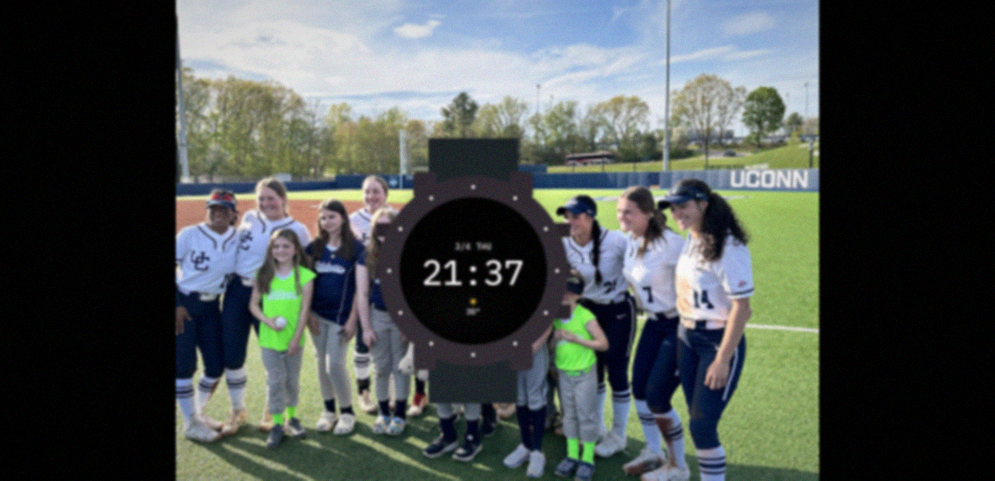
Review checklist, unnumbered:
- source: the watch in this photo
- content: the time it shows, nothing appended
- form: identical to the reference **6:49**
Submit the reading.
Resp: **21:37**
